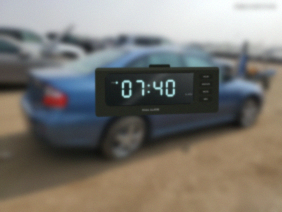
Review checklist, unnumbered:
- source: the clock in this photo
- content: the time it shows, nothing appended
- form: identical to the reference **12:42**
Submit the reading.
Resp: **7:40**
